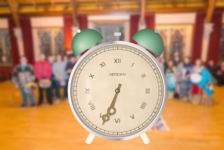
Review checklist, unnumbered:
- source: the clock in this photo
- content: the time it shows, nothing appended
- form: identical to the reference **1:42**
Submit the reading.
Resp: **6:34**
